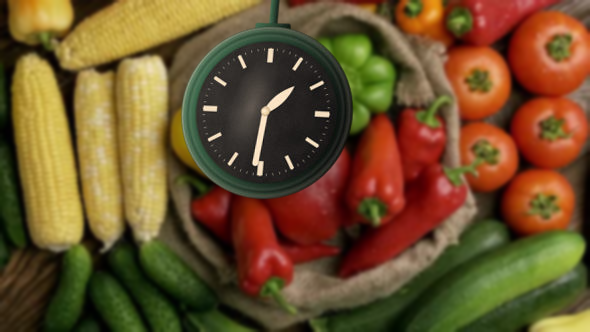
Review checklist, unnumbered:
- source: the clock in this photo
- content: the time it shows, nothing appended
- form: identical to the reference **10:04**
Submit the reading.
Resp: **1:31**
